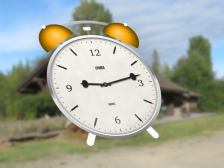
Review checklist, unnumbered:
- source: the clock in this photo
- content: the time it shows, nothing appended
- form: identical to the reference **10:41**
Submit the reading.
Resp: **9:13**
